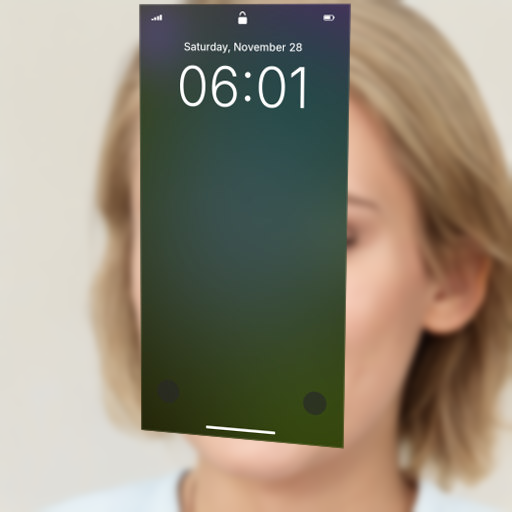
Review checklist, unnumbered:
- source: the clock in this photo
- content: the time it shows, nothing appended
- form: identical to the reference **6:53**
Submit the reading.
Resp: **6:01**
